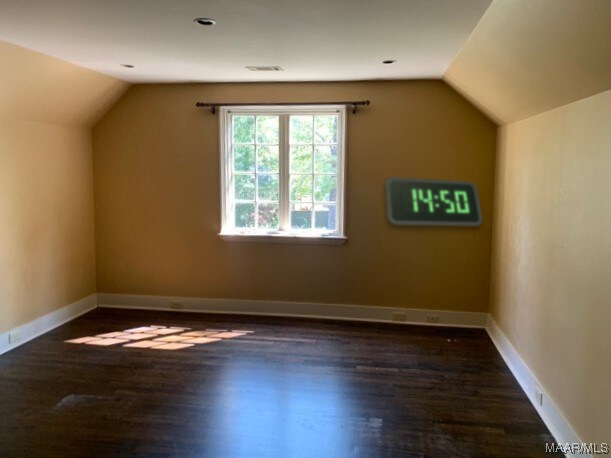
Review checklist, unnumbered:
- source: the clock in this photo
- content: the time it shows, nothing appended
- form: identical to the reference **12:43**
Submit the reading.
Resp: **14:50**
